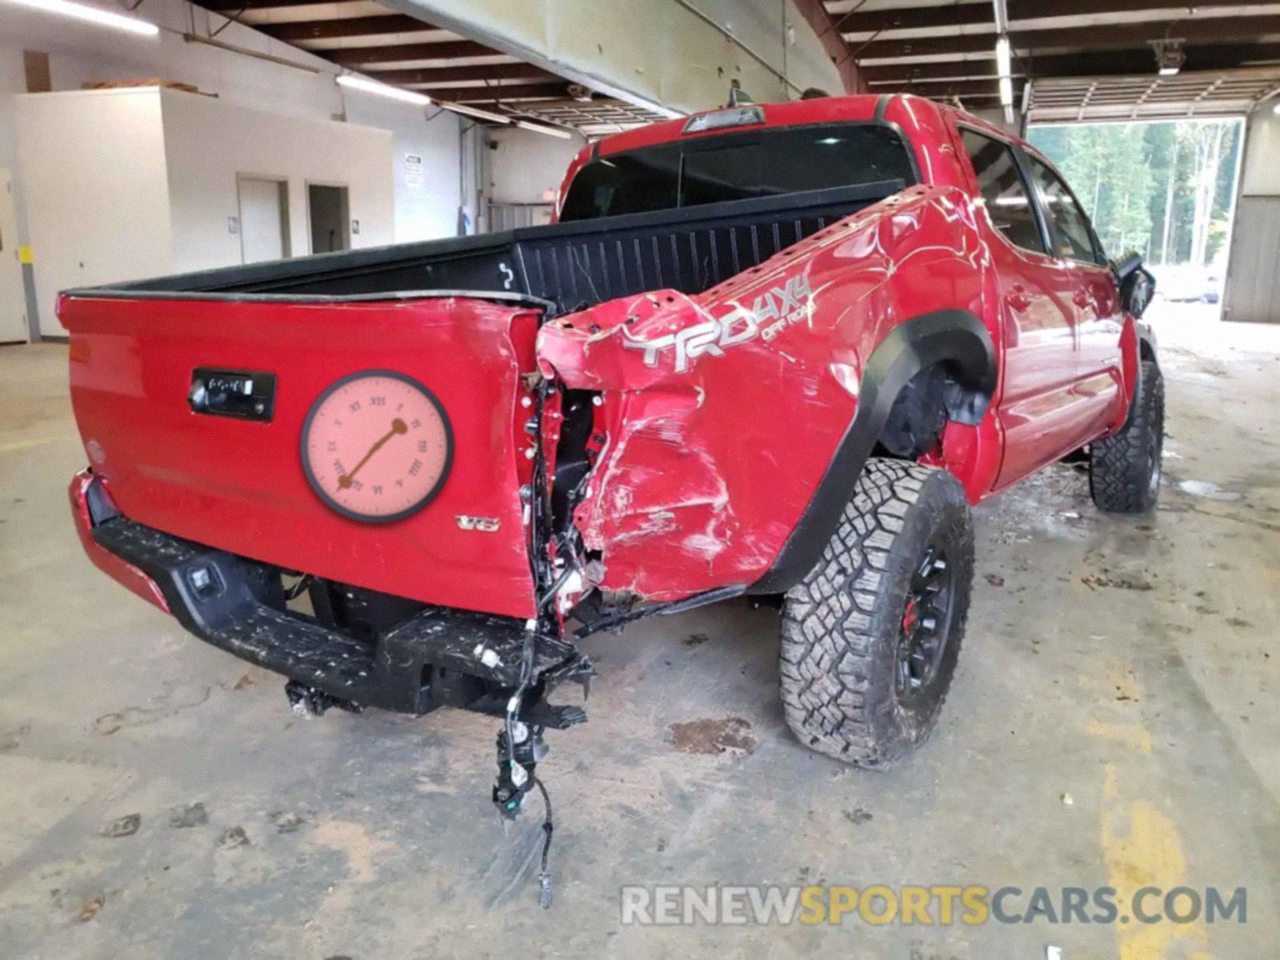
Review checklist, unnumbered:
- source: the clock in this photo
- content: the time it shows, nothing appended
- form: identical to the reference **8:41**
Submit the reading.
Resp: **1:37**
